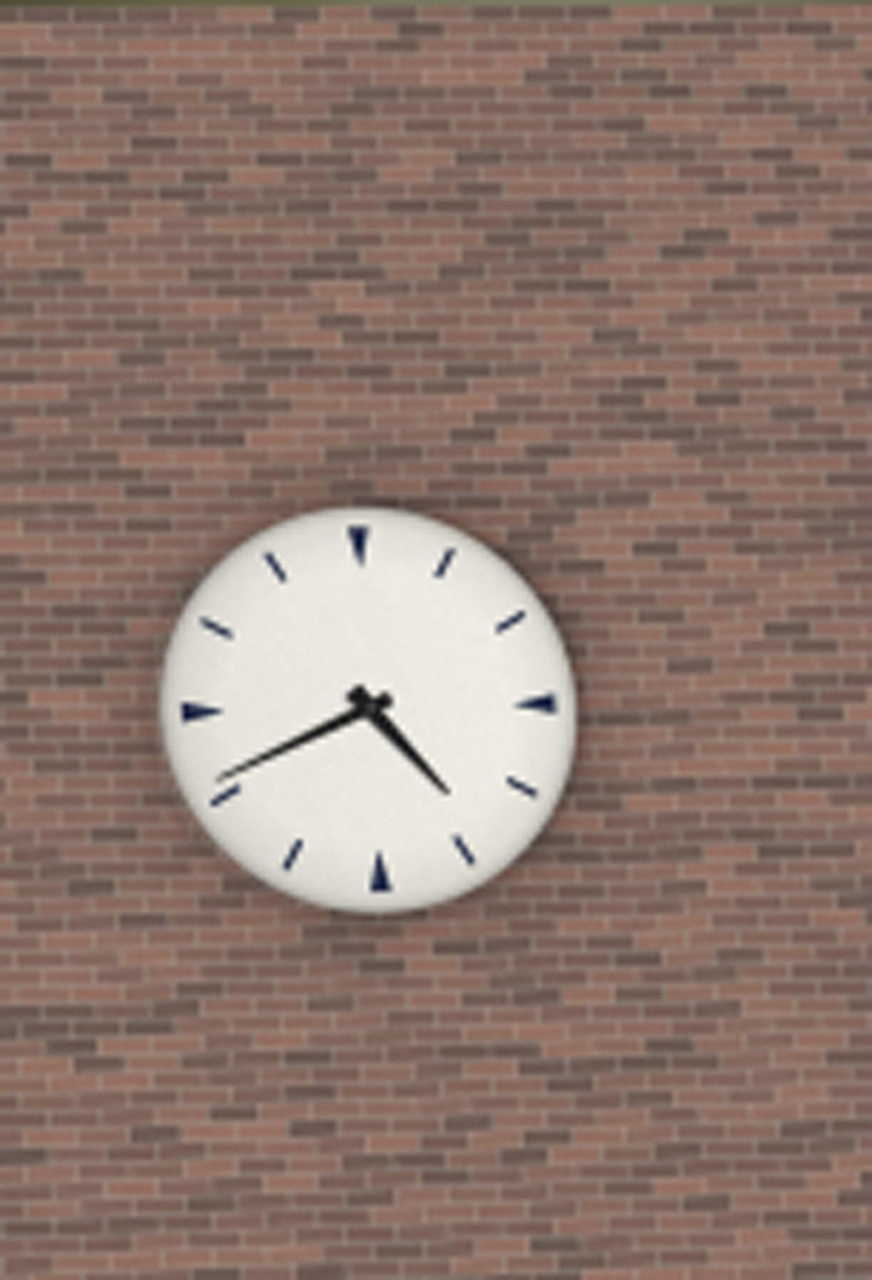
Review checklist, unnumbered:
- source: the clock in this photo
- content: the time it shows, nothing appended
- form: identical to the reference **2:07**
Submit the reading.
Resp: **4:41**
